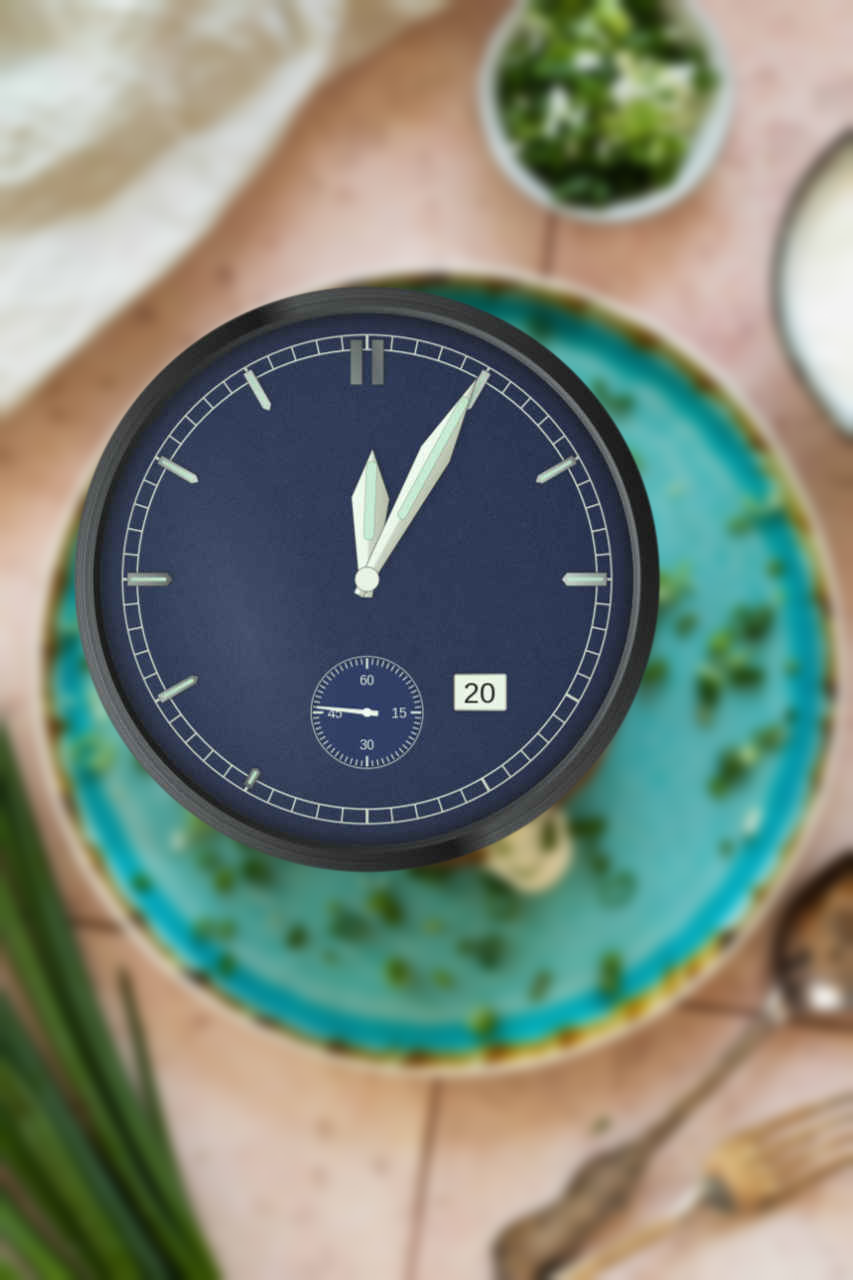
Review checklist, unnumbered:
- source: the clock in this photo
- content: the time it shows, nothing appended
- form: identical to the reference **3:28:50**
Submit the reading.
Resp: **12:04:46**
